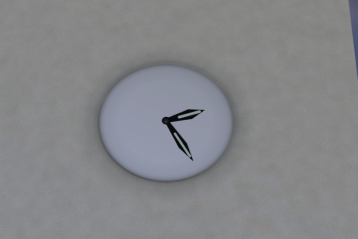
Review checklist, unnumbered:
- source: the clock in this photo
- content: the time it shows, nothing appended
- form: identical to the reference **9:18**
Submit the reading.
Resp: **2:25**
